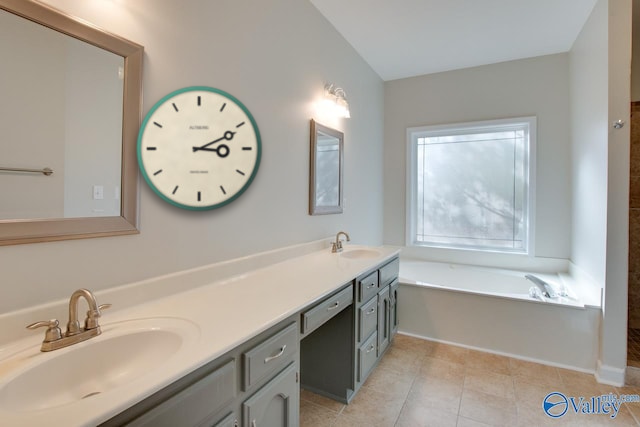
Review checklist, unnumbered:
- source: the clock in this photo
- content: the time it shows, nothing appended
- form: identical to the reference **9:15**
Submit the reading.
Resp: **3:11**
